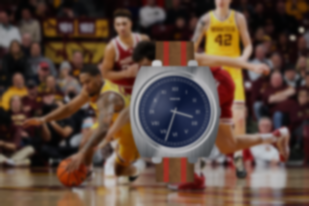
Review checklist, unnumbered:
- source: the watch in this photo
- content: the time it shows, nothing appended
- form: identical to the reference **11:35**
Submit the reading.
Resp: **3:33**
